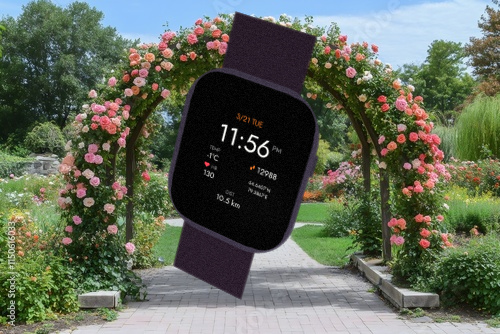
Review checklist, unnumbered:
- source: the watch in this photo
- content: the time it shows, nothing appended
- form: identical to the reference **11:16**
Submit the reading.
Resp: **11:56**
